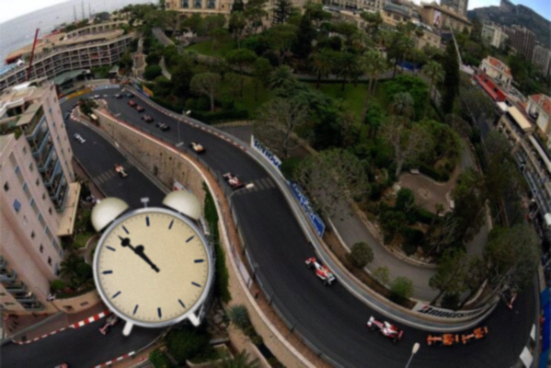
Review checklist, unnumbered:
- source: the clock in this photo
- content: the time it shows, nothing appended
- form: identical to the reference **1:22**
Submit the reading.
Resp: **10:53**
